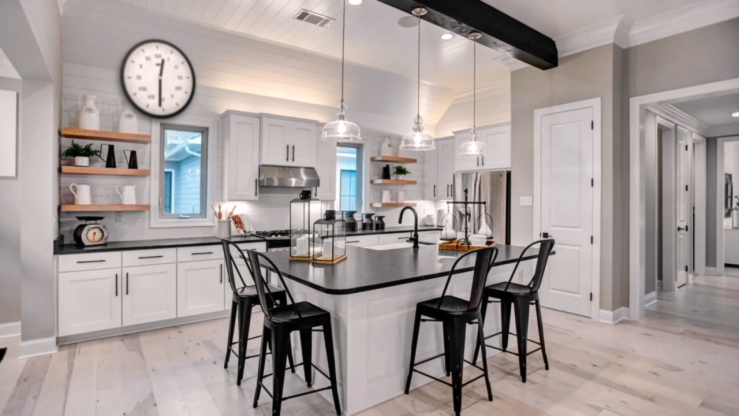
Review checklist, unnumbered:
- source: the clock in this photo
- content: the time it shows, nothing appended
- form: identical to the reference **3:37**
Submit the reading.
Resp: **12:31**
